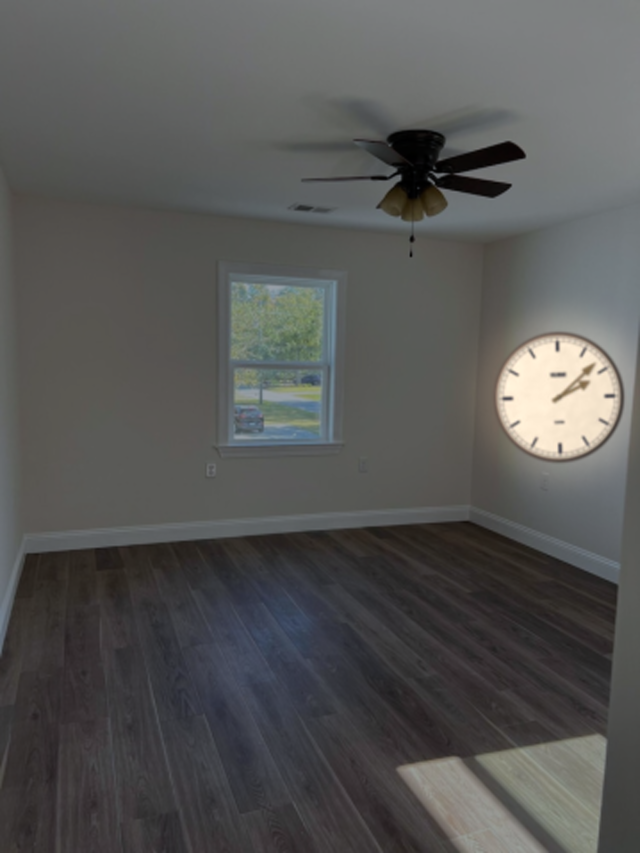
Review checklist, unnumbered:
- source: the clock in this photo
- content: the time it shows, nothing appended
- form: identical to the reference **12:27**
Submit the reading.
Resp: **2:08**
